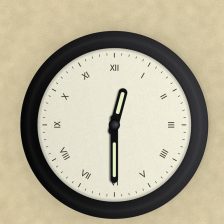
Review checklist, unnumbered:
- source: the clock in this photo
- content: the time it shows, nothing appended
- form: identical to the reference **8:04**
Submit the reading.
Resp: **12:30**
